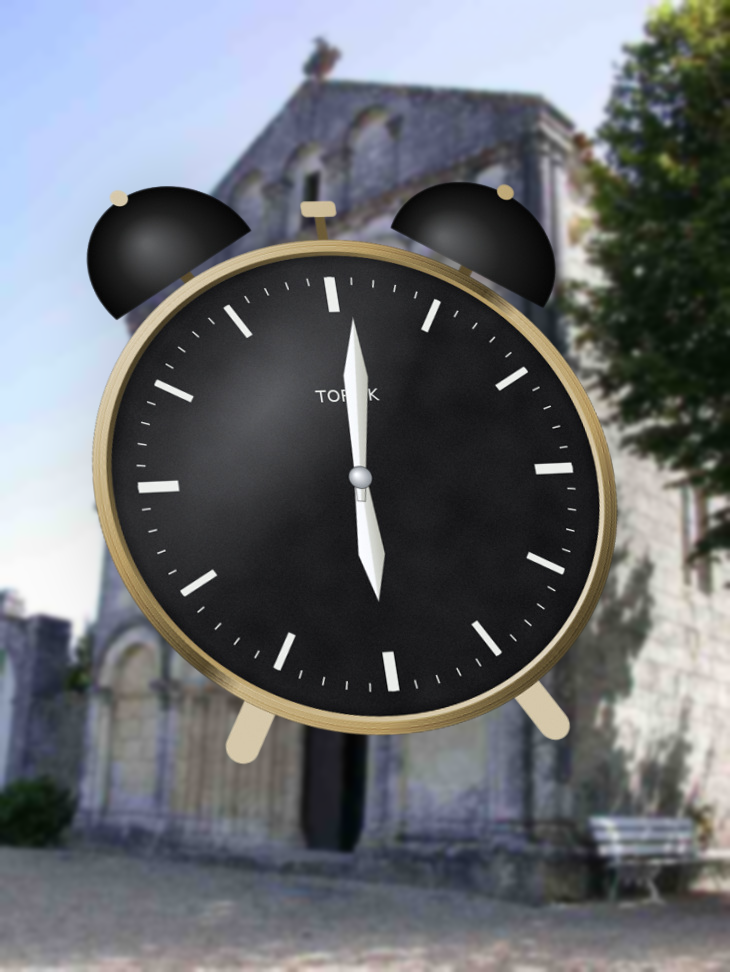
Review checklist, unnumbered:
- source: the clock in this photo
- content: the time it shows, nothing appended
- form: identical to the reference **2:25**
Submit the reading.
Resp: **6:01**
